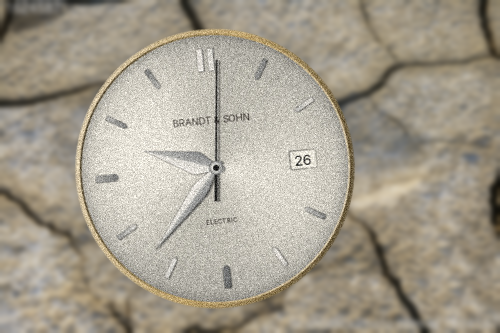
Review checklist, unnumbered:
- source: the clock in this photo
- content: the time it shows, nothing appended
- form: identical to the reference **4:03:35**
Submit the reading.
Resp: **9:37:01**
